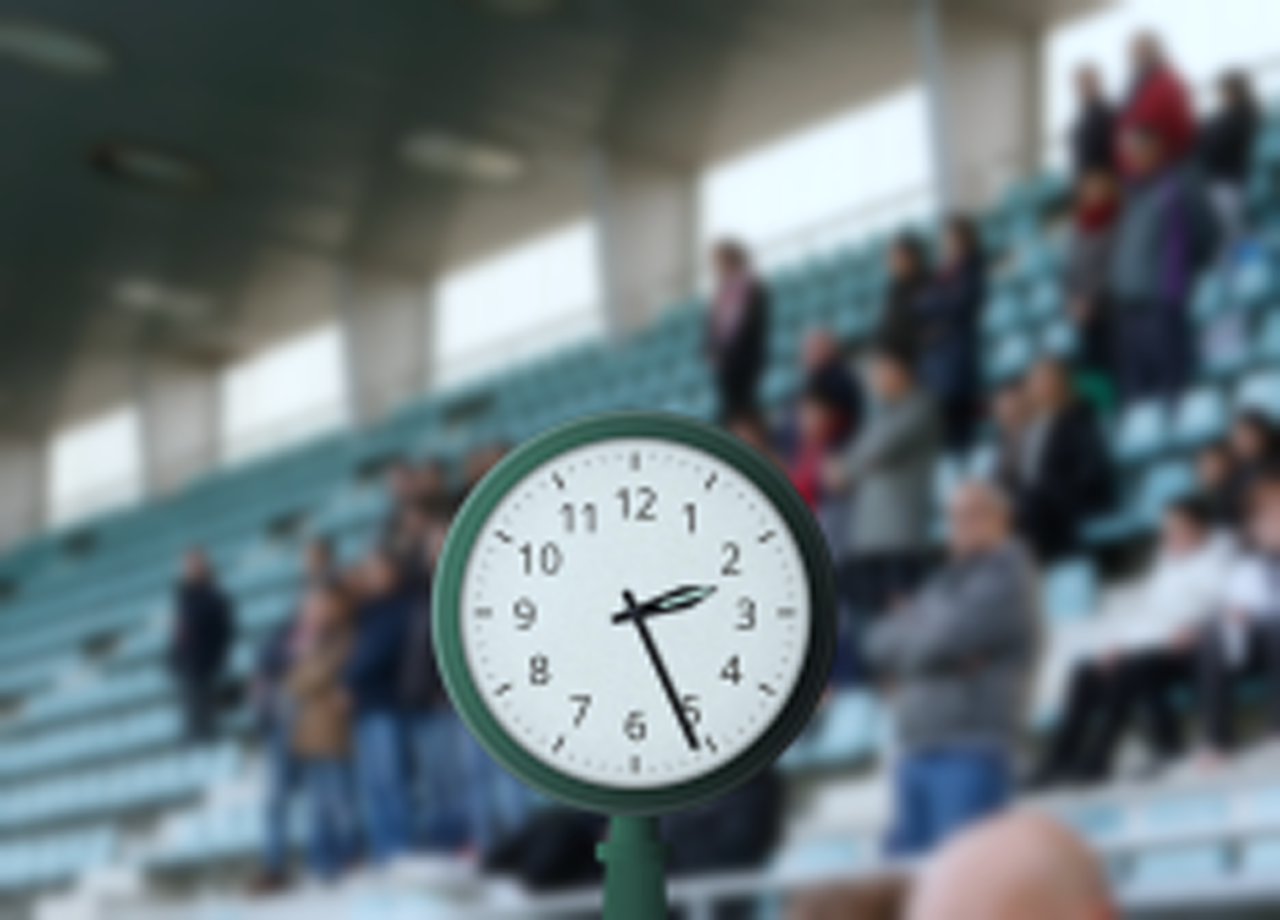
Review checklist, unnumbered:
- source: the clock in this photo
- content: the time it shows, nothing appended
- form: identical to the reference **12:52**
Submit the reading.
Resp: **2:26**
